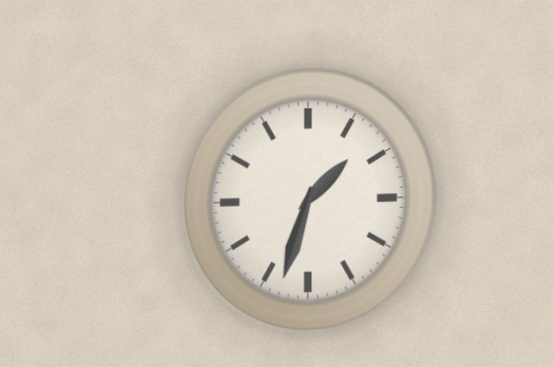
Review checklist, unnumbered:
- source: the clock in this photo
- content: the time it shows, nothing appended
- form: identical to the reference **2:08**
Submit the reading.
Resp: **1:33**
